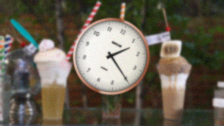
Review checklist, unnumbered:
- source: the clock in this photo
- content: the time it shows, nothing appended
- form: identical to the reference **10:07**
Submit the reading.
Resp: **1:20**
